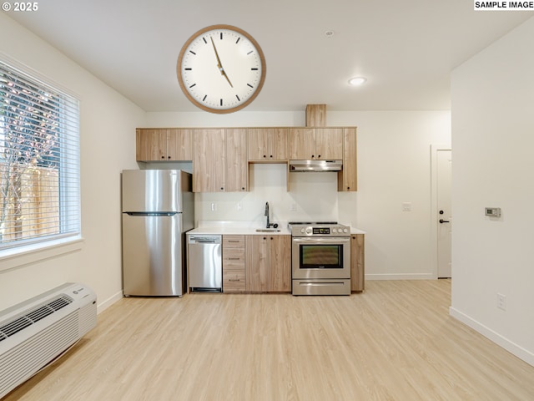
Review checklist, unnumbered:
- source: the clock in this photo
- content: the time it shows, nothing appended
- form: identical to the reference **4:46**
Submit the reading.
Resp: **4:57**
